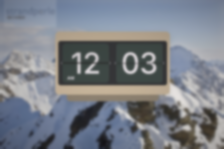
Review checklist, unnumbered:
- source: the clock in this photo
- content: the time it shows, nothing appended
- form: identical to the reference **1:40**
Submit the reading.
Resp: **12:03**
